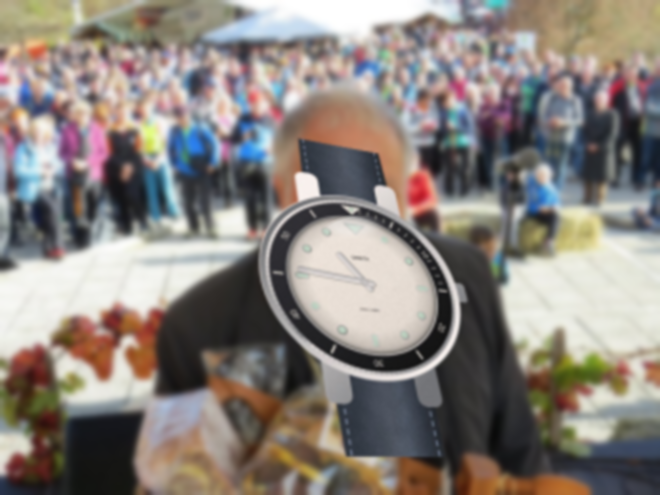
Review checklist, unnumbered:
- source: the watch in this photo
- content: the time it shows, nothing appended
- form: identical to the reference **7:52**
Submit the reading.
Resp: **10:46**
